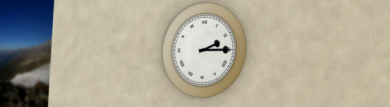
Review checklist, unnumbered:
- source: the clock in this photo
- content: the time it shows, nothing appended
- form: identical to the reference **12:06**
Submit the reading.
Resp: **2:15**
